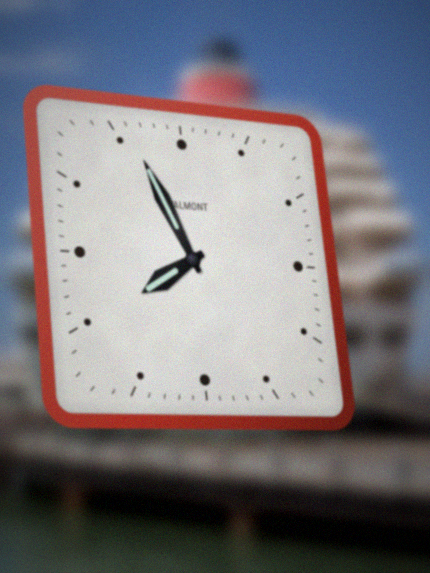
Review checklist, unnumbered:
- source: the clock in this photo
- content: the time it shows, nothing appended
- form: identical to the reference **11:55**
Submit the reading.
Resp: **7:56**
